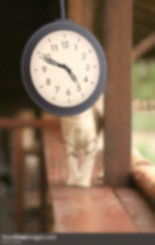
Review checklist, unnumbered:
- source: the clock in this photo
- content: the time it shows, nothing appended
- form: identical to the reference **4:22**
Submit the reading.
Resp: **4:49**
